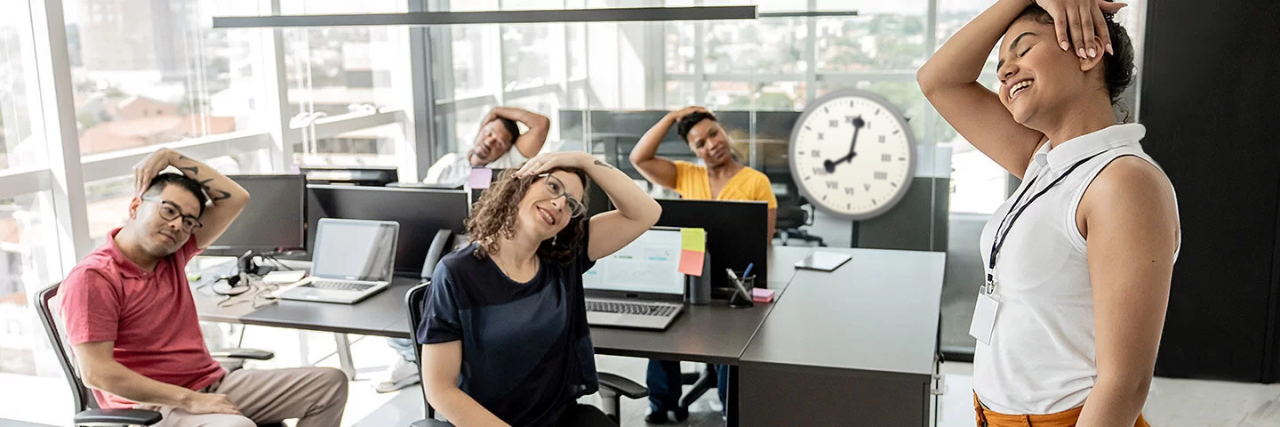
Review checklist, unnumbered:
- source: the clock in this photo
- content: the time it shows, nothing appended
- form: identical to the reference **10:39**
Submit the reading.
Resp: **8:02**
